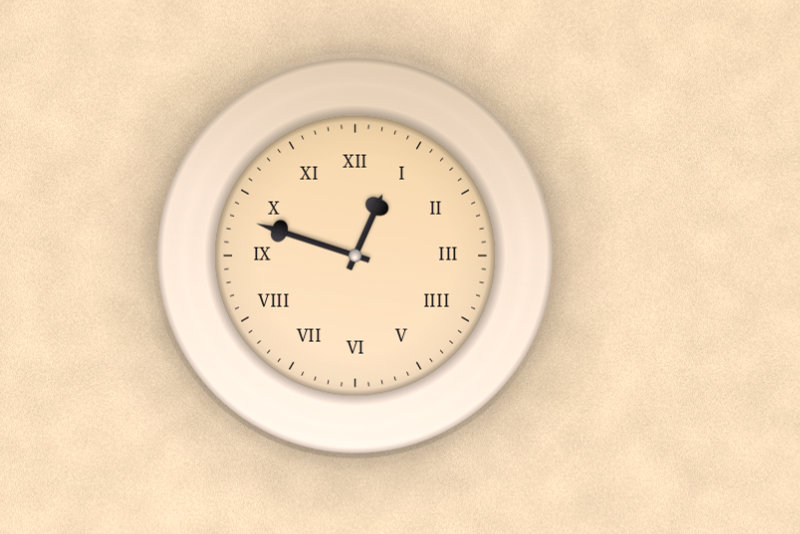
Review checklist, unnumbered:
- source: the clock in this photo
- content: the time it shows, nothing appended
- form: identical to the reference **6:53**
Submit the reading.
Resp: **12:48**
